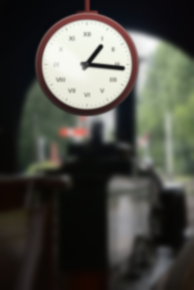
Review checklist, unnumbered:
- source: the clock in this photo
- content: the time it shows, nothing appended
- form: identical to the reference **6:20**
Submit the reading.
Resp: **1:16**
